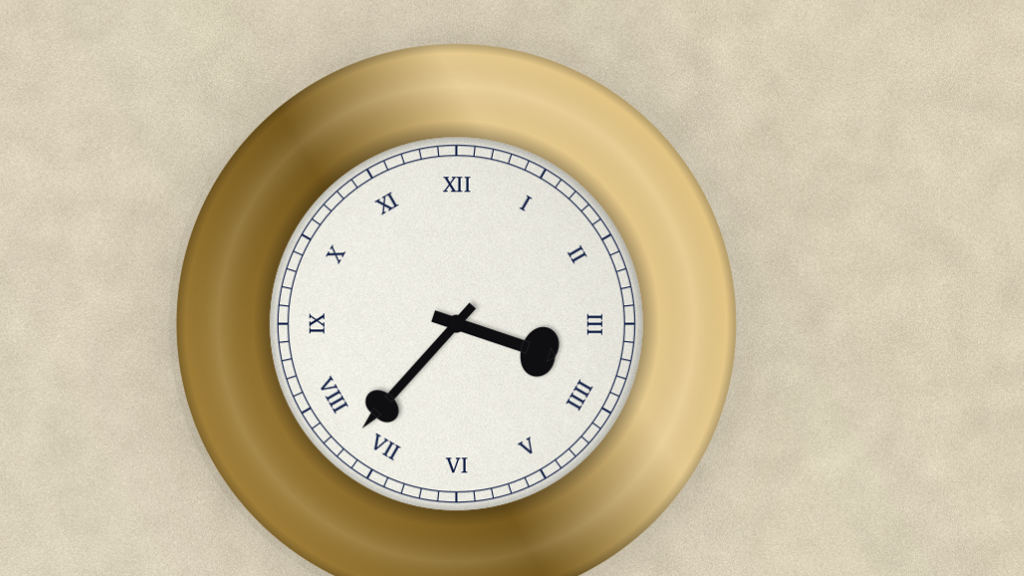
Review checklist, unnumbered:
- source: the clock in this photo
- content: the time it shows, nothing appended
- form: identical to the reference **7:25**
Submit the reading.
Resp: **3:37**
